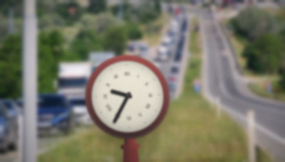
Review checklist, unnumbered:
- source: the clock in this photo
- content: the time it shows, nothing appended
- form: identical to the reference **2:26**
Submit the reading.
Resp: **9:35**
